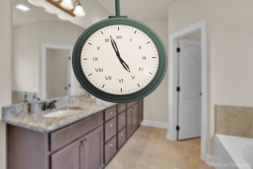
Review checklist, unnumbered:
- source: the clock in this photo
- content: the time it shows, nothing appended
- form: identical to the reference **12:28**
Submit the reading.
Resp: **4:57**
